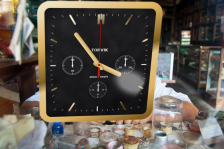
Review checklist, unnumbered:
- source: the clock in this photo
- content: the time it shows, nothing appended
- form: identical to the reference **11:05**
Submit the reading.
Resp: **3:54**
